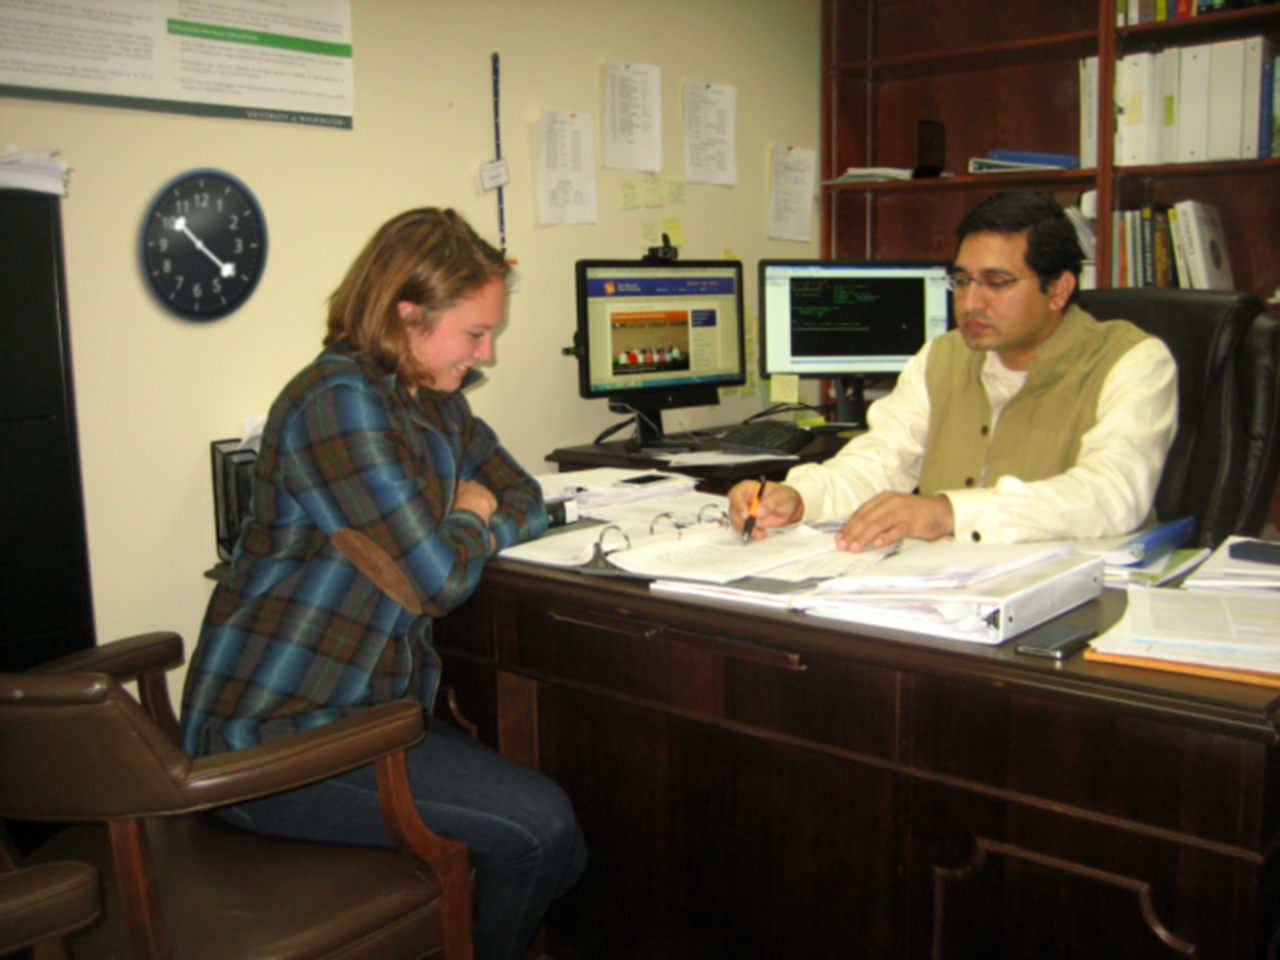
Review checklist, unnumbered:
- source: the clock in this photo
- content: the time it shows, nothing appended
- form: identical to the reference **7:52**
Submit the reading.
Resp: **10:21**
